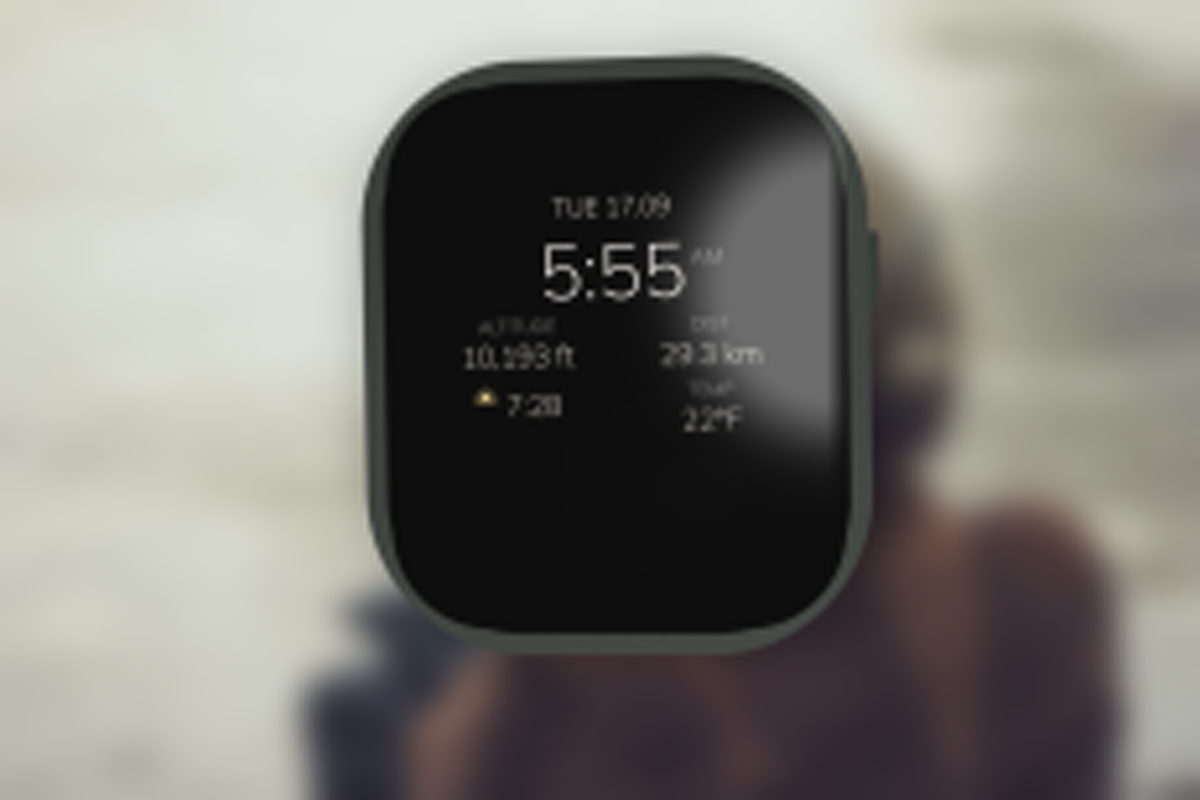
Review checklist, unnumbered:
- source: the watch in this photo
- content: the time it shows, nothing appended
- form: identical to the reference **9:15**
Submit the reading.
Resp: **5:55**
